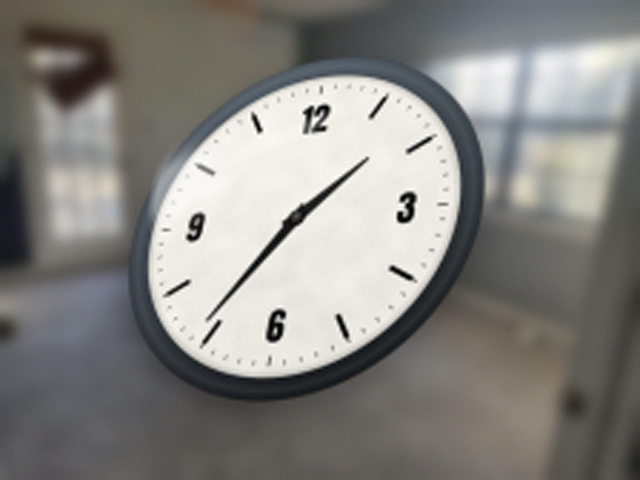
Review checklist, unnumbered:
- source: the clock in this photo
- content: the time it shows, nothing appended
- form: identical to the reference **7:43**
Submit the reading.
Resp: **1:36**
